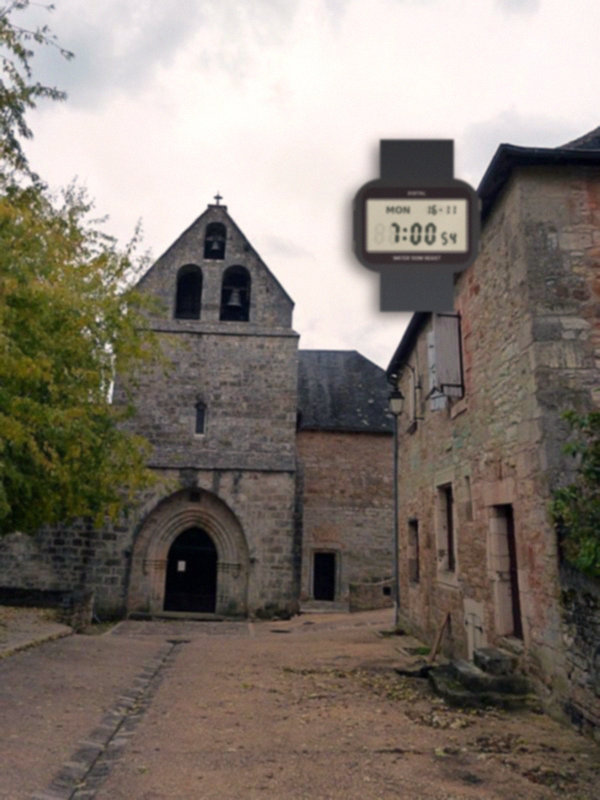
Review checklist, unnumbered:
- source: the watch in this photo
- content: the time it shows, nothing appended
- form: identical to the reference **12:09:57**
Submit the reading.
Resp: **7:00:54**
